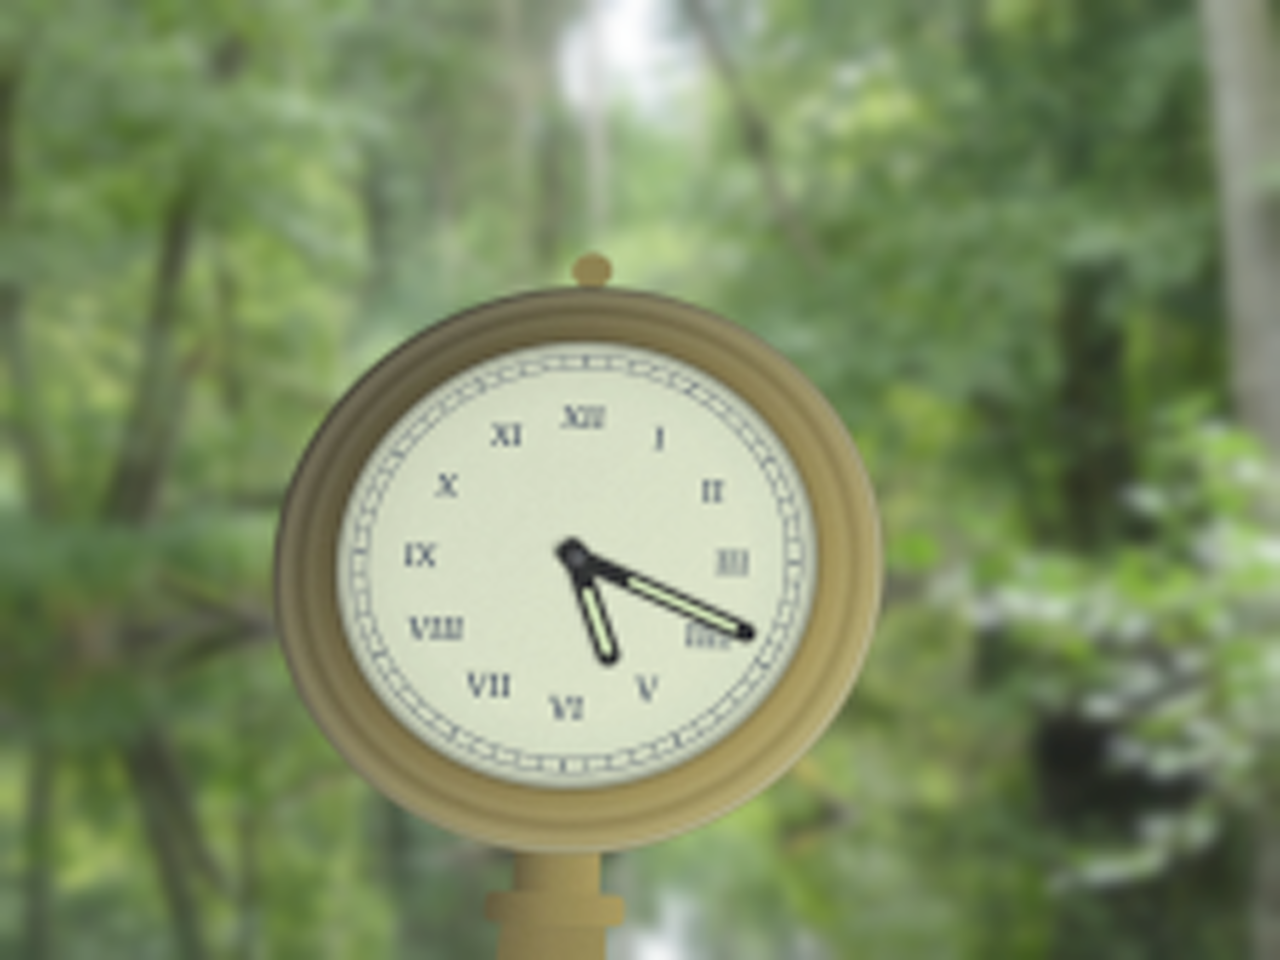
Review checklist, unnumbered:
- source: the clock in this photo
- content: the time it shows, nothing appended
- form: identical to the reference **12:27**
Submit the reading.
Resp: **5:19**
